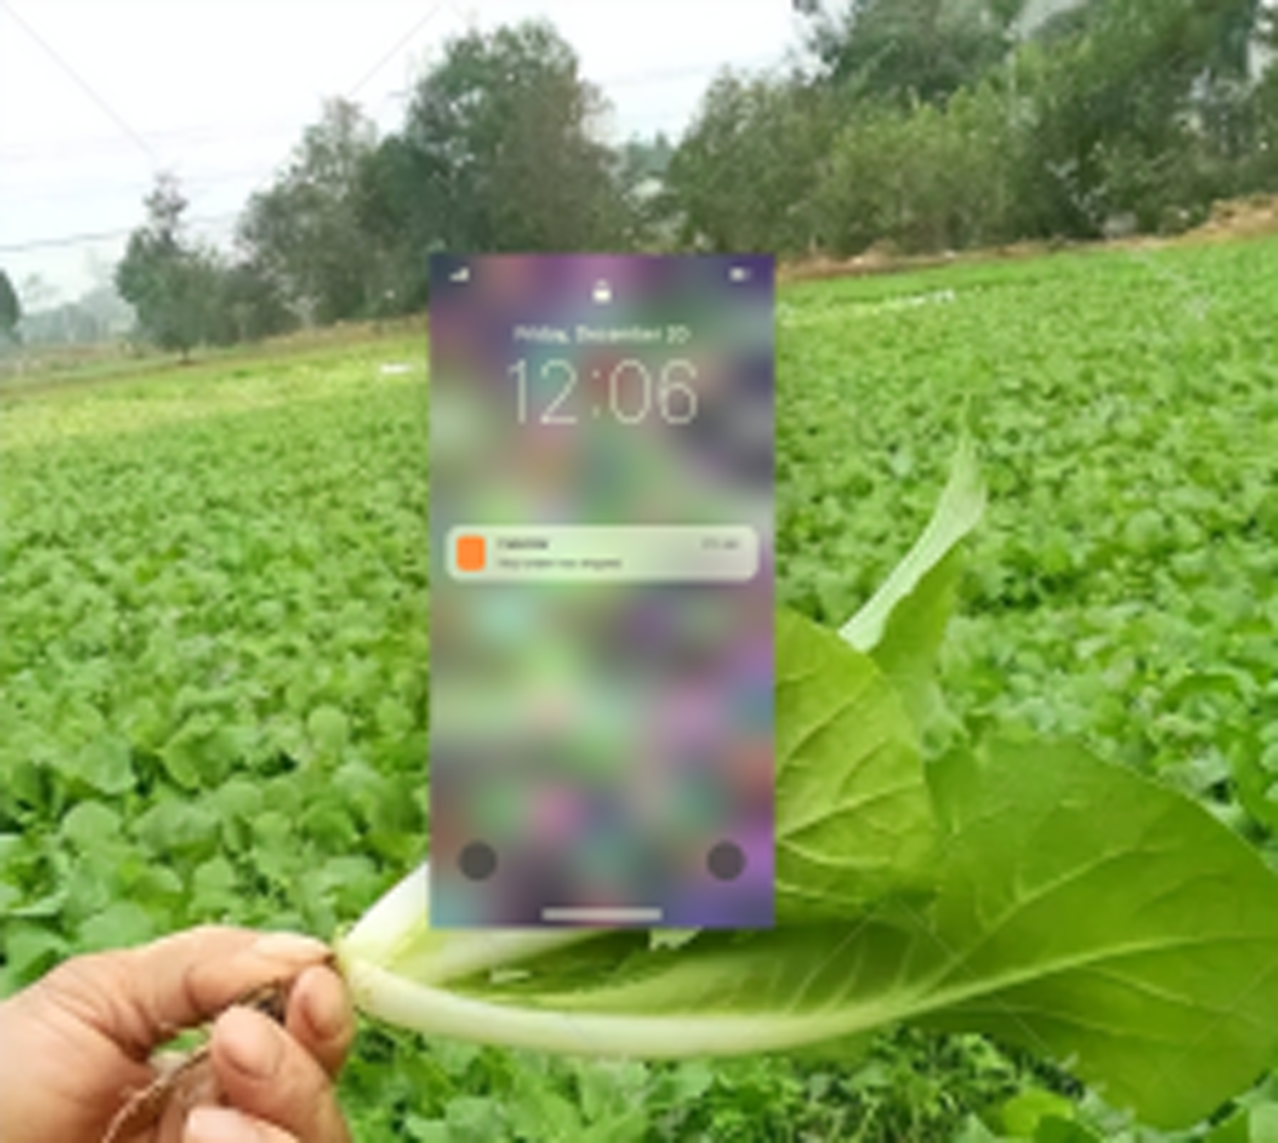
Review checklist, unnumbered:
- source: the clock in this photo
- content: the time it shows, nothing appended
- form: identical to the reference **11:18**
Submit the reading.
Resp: **12:06**
